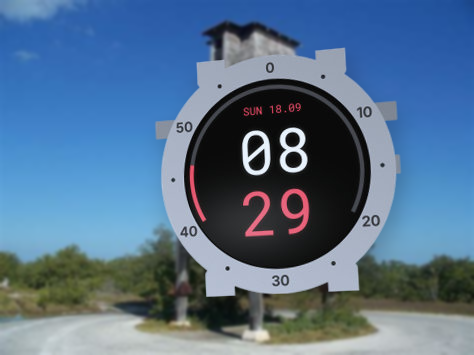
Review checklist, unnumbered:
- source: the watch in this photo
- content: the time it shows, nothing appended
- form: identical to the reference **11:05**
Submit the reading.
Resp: **8:29**
